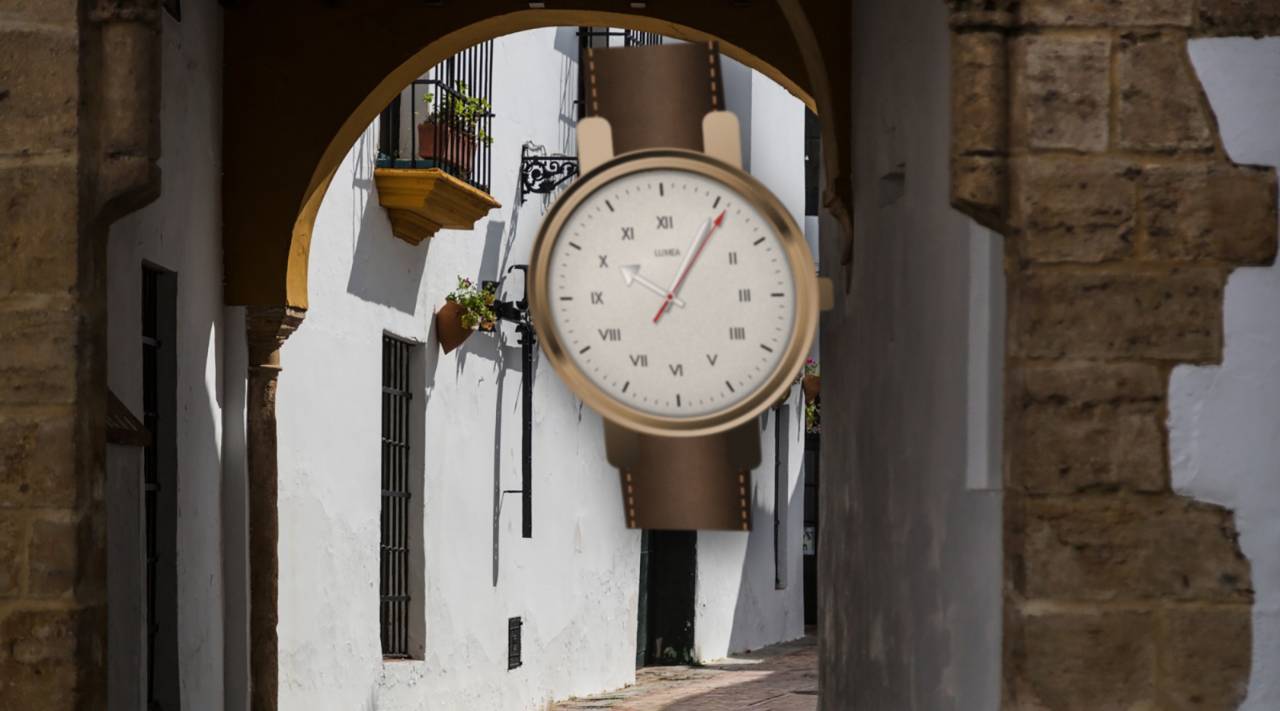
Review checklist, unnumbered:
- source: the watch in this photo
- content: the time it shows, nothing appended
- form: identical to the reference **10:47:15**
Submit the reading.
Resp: **10:05:06**
